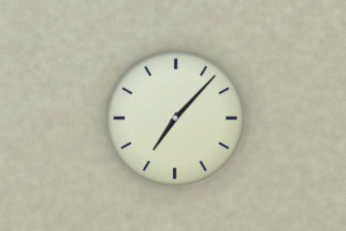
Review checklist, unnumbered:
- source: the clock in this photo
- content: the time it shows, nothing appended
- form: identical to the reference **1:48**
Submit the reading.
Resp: **7:07**
